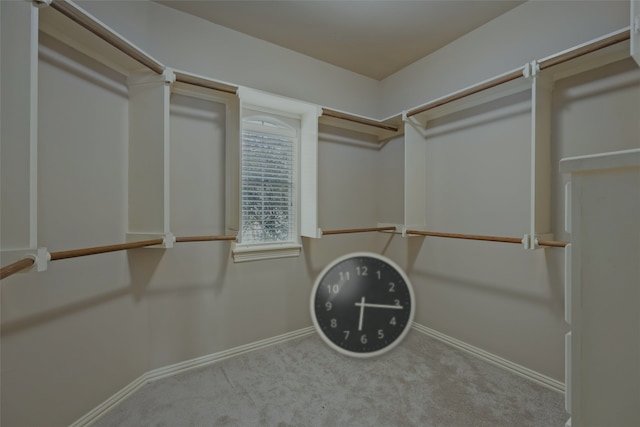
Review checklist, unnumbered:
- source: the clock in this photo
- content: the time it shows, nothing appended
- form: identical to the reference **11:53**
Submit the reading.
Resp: **6:16**
